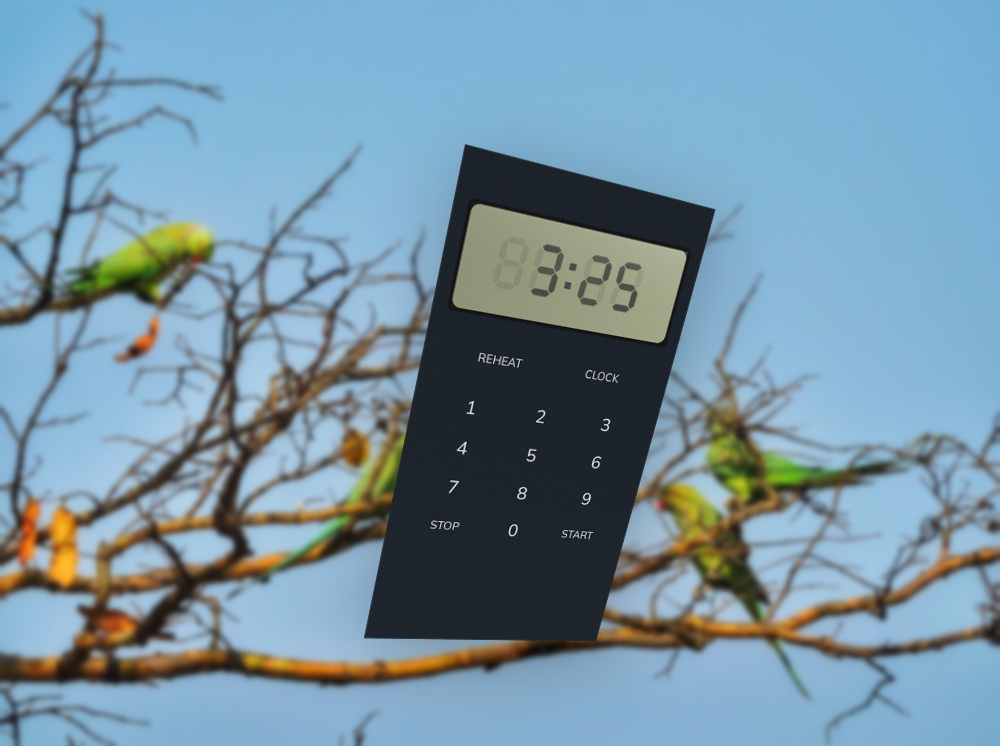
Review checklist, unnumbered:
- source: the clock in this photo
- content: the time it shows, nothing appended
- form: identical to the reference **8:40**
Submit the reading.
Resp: **3:25**
